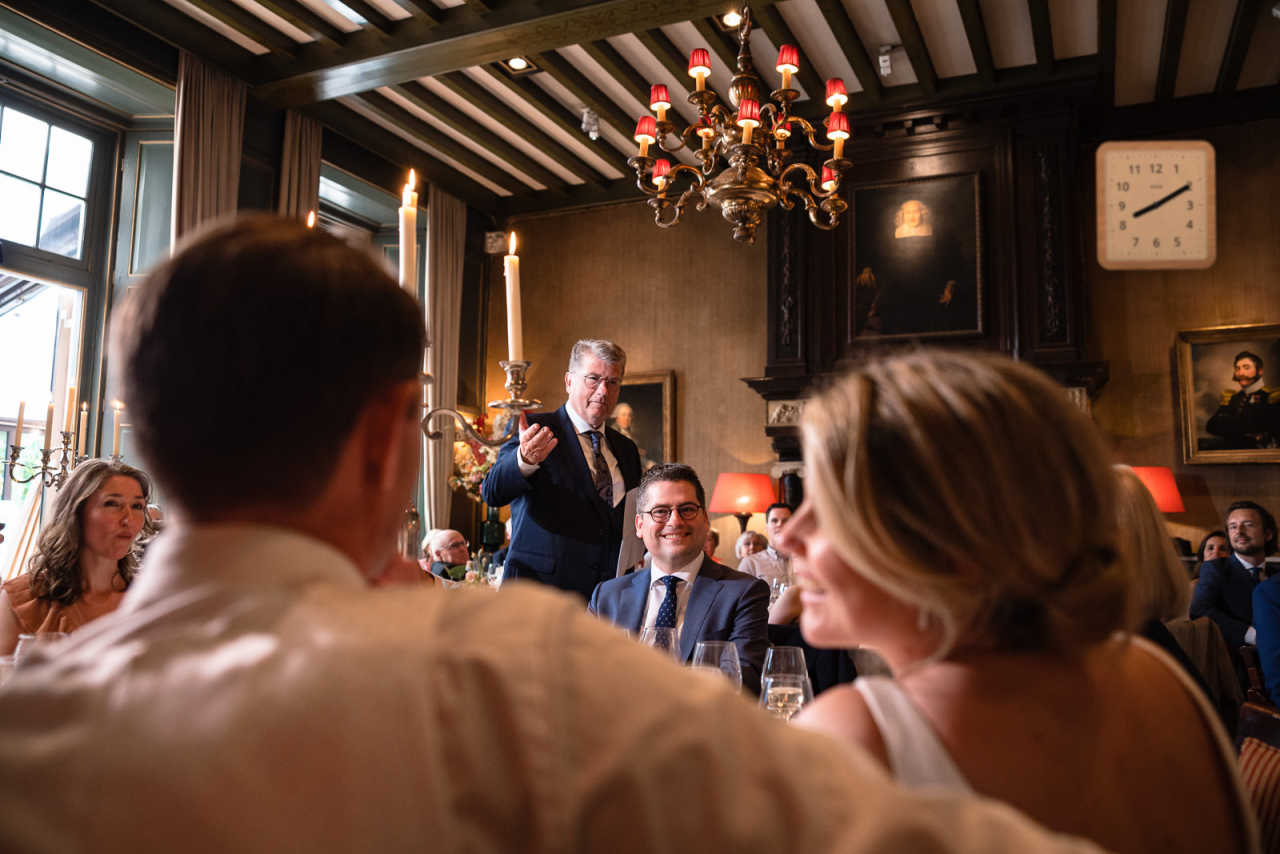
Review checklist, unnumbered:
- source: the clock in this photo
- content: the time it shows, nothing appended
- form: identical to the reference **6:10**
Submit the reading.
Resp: **8:10**
